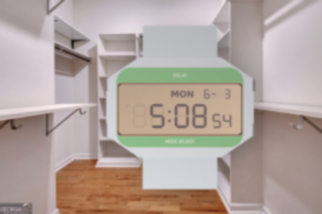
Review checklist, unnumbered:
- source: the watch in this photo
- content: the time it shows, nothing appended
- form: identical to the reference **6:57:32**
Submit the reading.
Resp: **5:08:54**
